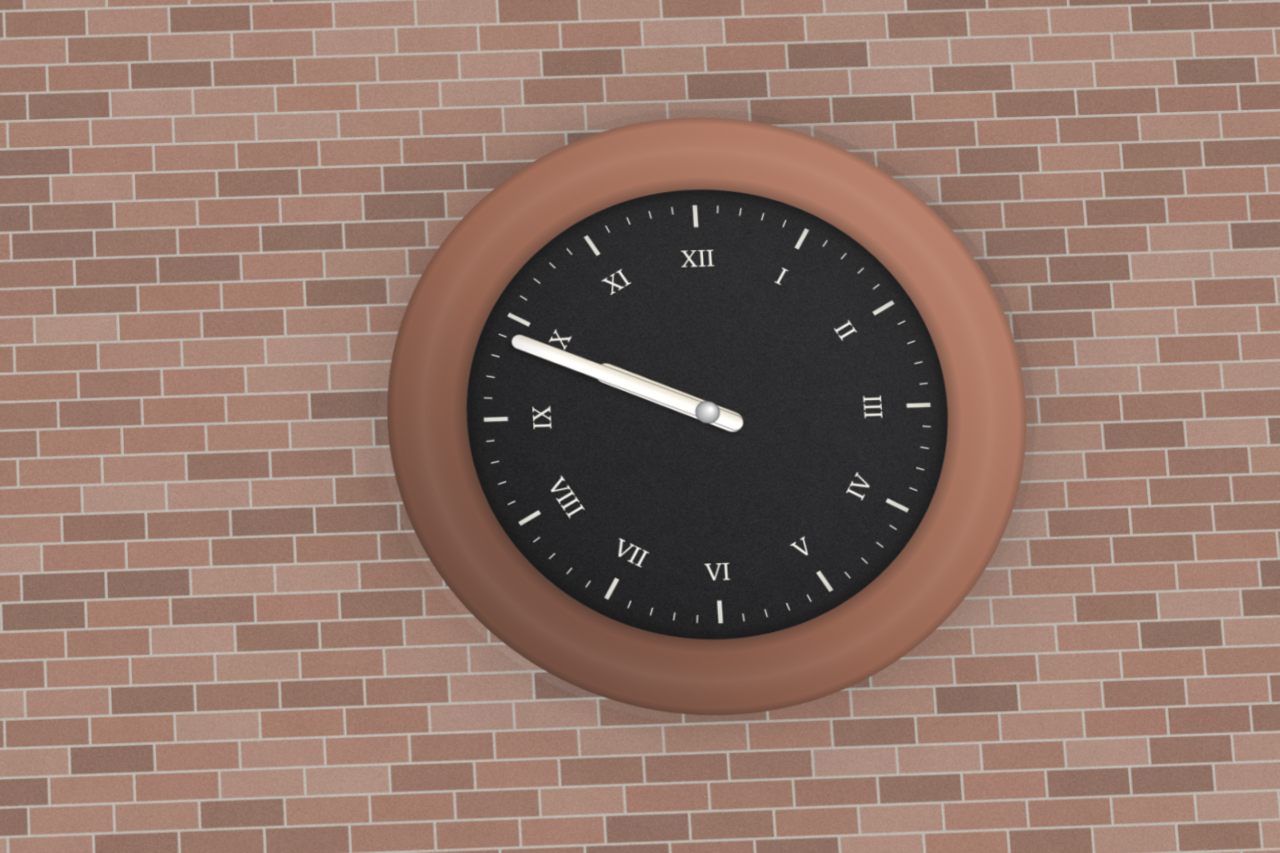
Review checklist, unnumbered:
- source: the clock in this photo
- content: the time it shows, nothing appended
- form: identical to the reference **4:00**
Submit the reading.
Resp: **9:49**
